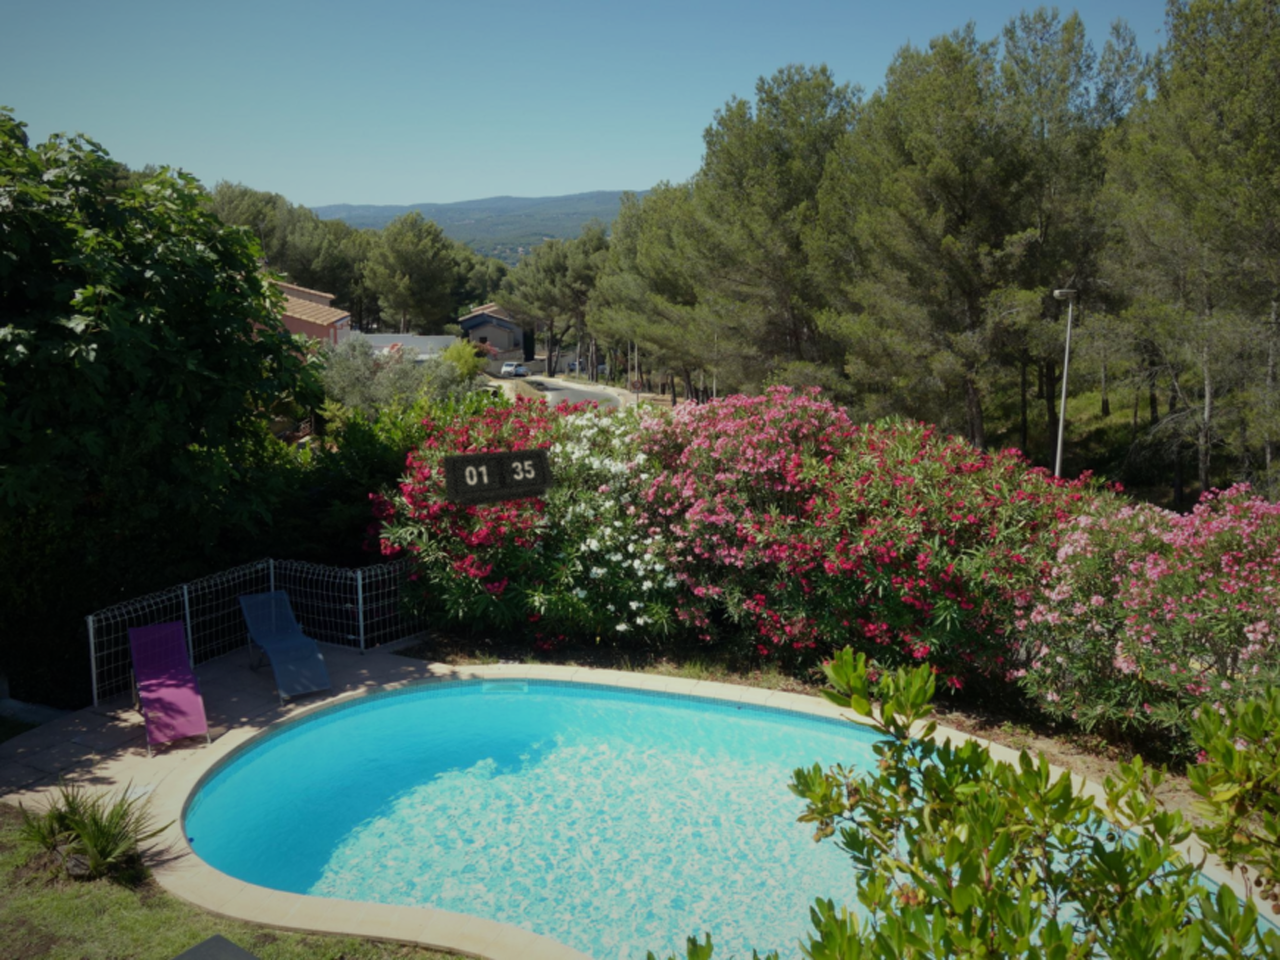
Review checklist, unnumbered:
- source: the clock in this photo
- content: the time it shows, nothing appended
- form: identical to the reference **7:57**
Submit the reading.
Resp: **1:35**
